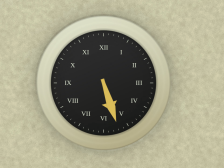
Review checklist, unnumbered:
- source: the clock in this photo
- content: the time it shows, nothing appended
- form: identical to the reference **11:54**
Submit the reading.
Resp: **5:27**
